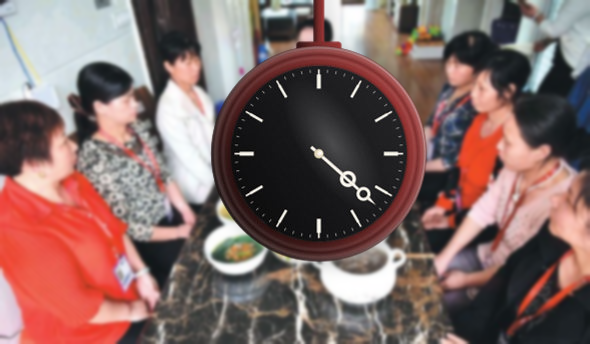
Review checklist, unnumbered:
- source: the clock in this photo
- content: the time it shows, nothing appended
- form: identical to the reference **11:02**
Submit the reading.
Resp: **4:22**
